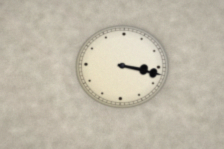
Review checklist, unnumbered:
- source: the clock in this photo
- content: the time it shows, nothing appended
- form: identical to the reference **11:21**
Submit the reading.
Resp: **3:17**
